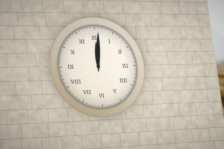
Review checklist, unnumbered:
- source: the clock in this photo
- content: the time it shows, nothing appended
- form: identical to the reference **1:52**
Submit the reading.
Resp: **12:01**
